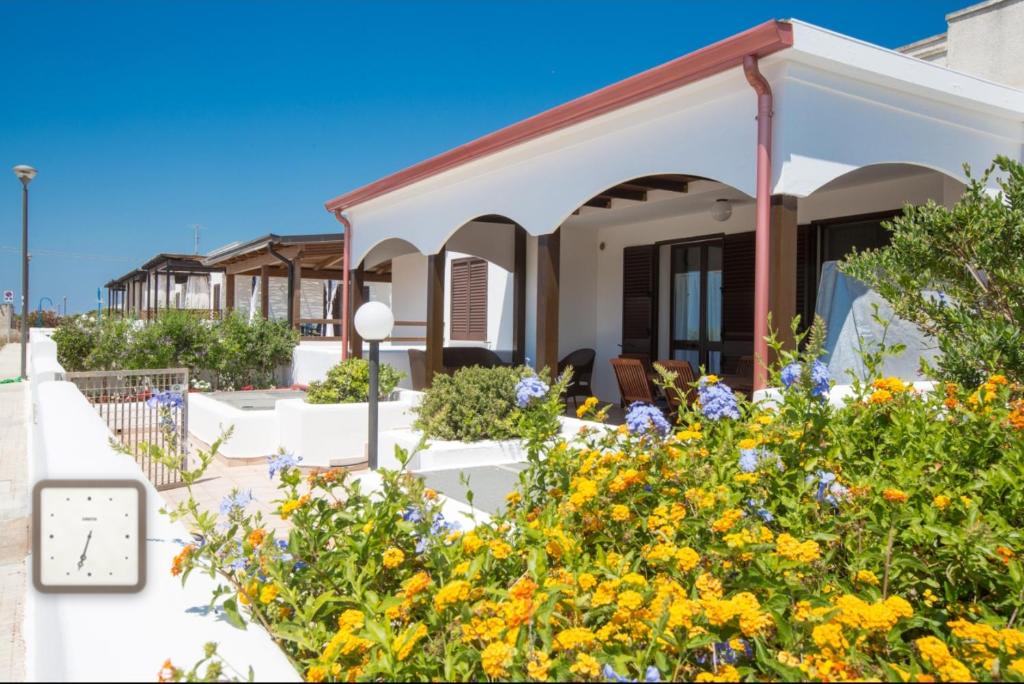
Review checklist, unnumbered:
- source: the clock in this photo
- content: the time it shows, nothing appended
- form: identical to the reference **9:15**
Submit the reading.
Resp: **6:33**
